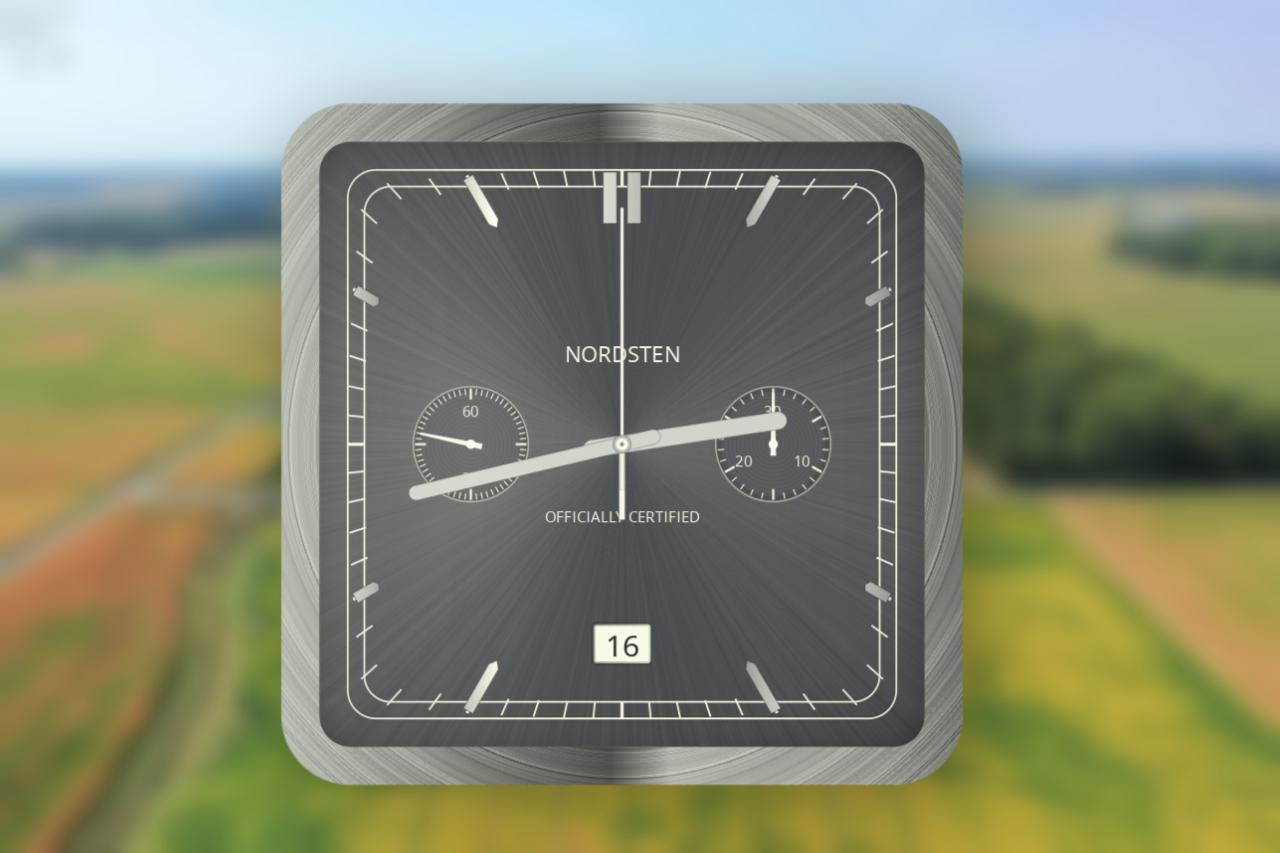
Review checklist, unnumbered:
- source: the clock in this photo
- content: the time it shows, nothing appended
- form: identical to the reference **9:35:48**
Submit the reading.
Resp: **2:42:47**
